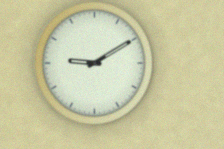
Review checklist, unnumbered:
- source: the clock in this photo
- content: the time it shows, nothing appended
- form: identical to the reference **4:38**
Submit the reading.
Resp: **9:10**
